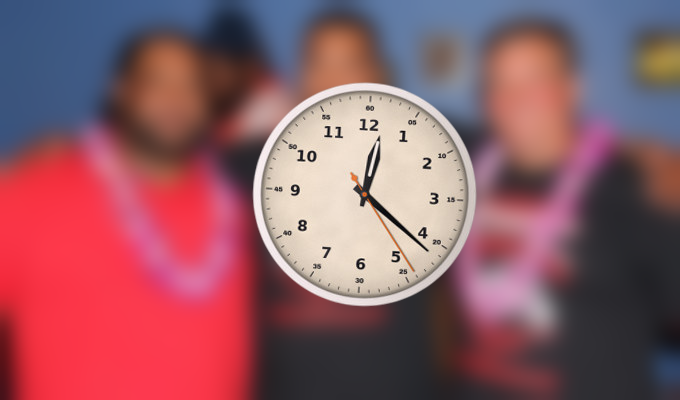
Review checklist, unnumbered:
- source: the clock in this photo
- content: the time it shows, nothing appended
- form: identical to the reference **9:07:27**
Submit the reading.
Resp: **12:21:24**
